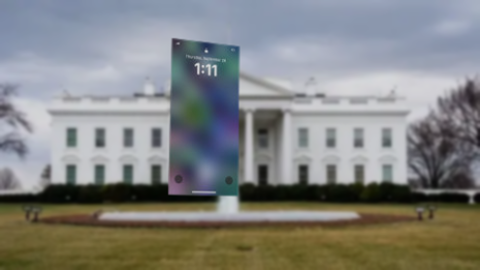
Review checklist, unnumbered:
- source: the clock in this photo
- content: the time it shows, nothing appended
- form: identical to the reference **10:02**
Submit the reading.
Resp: **1:11**
